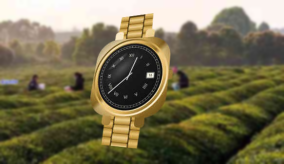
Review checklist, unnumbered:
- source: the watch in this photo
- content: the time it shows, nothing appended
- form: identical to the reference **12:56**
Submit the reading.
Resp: **12:38**
